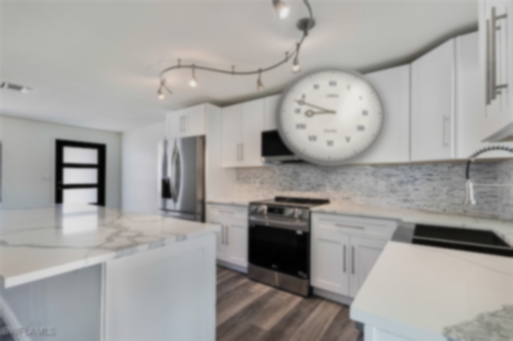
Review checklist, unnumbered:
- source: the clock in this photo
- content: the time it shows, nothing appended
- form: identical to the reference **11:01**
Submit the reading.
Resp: **8:48**
